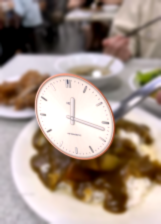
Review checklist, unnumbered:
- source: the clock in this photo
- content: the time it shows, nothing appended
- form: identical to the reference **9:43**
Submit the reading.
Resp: **12:17**
